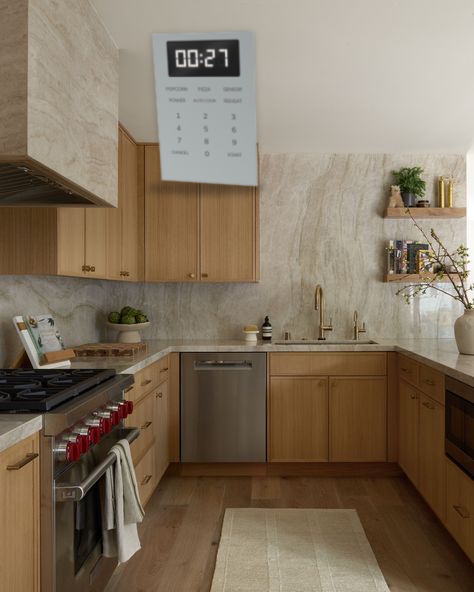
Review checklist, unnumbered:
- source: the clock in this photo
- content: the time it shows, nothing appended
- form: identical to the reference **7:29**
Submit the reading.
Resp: **0:27**
